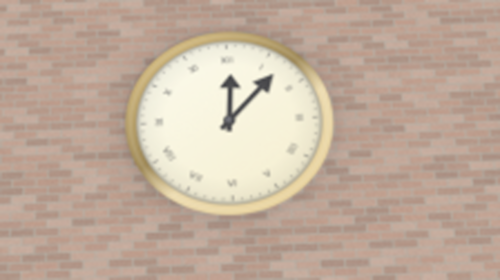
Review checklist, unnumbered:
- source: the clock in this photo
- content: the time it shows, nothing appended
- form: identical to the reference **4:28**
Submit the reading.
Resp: **12:07**
